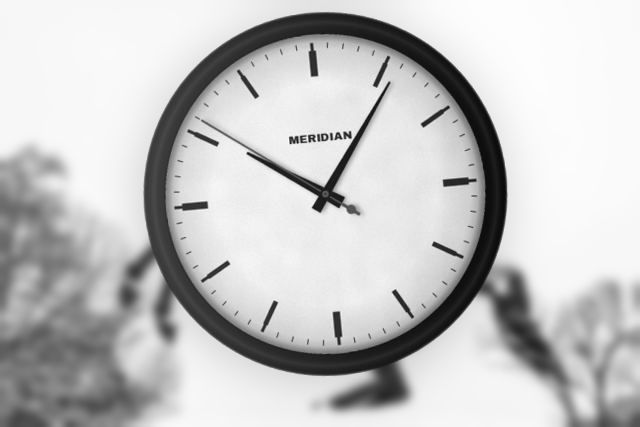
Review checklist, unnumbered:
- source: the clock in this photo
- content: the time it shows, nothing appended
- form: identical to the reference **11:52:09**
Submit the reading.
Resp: **10:05:51**
